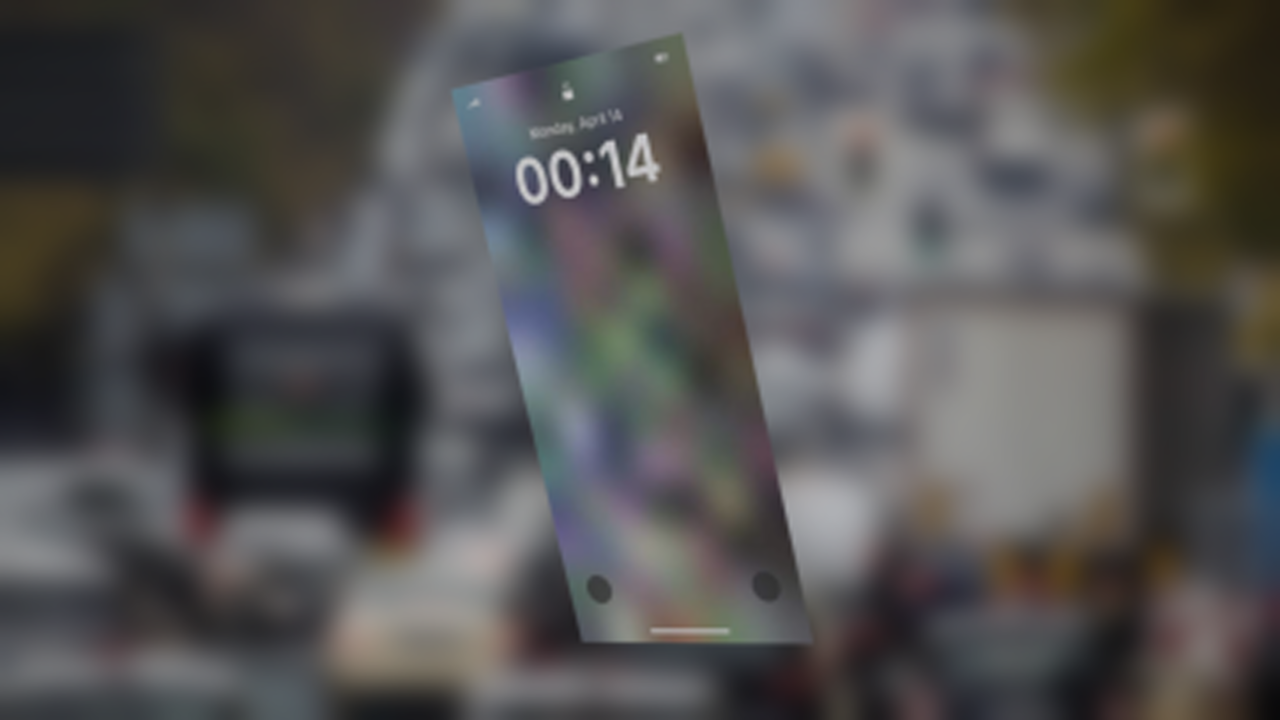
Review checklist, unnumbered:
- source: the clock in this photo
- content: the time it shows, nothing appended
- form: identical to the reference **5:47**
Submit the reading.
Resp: **0:14**
